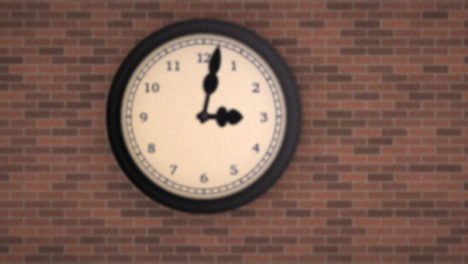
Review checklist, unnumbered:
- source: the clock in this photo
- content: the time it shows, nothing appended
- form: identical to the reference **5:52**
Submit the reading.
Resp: **3:02**
